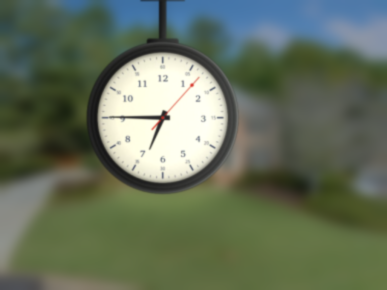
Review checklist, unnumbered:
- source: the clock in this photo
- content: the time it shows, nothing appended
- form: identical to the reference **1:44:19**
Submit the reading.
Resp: **6:45:07**
